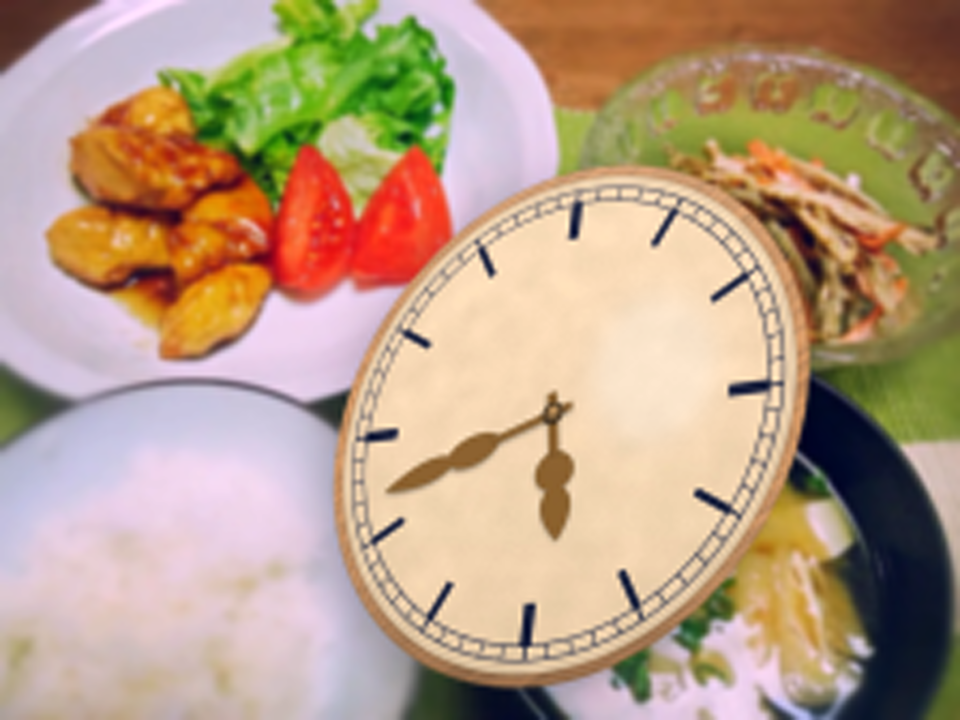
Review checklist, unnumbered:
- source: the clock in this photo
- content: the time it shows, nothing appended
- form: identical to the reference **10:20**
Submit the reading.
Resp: **5:42**
